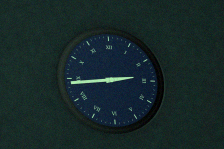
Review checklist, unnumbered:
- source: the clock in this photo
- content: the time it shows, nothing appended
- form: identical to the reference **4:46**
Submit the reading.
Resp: **2:44**
